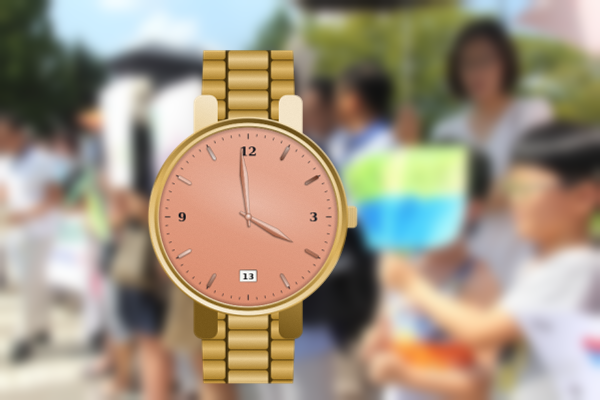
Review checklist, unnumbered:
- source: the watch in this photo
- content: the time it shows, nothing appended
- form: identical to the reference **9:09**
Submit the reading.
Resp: **3:59**
